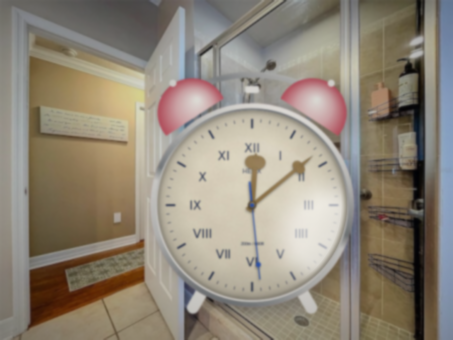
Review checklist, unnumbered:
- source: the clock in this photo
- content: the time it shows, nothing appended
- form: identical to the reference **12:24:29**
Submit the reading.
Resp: **12:08:29**
